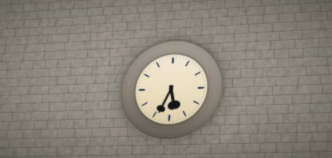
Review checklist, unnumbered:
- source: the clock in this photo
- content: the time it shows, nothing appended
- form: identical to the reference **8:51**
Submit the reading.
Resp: **5:34**
